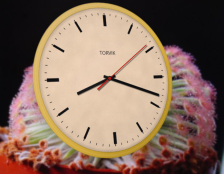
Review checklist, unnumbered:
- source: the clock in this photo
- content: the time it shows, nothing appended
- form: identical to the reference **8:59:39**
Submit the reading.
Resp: **8:18:09**
